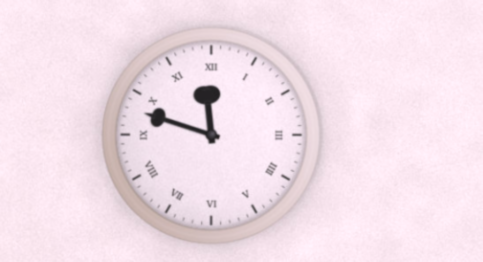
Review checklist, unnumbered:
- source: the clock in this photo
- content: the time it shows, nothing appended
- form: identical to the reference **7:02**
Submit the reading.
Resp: **11:48**
